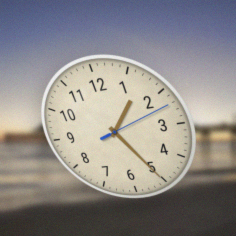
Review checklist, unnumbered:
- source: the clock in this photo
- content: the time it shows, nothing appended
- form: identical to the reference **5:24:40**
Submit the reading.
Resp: **1:25:12**
